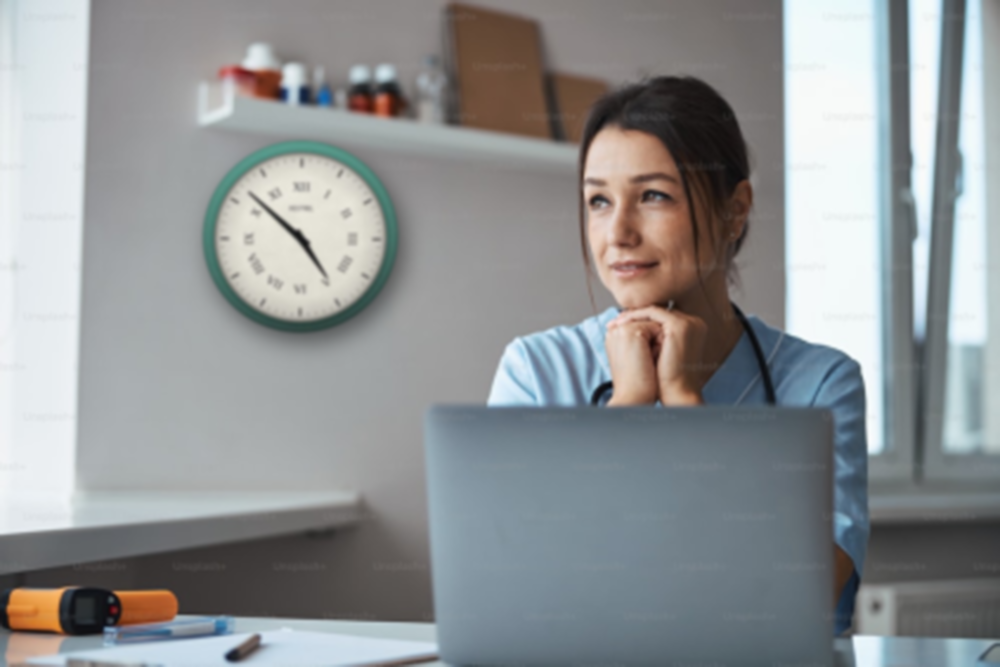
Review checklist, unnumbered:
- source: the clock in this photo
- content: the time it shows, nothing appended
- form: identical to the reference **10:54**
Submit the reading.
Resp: **4:52**
